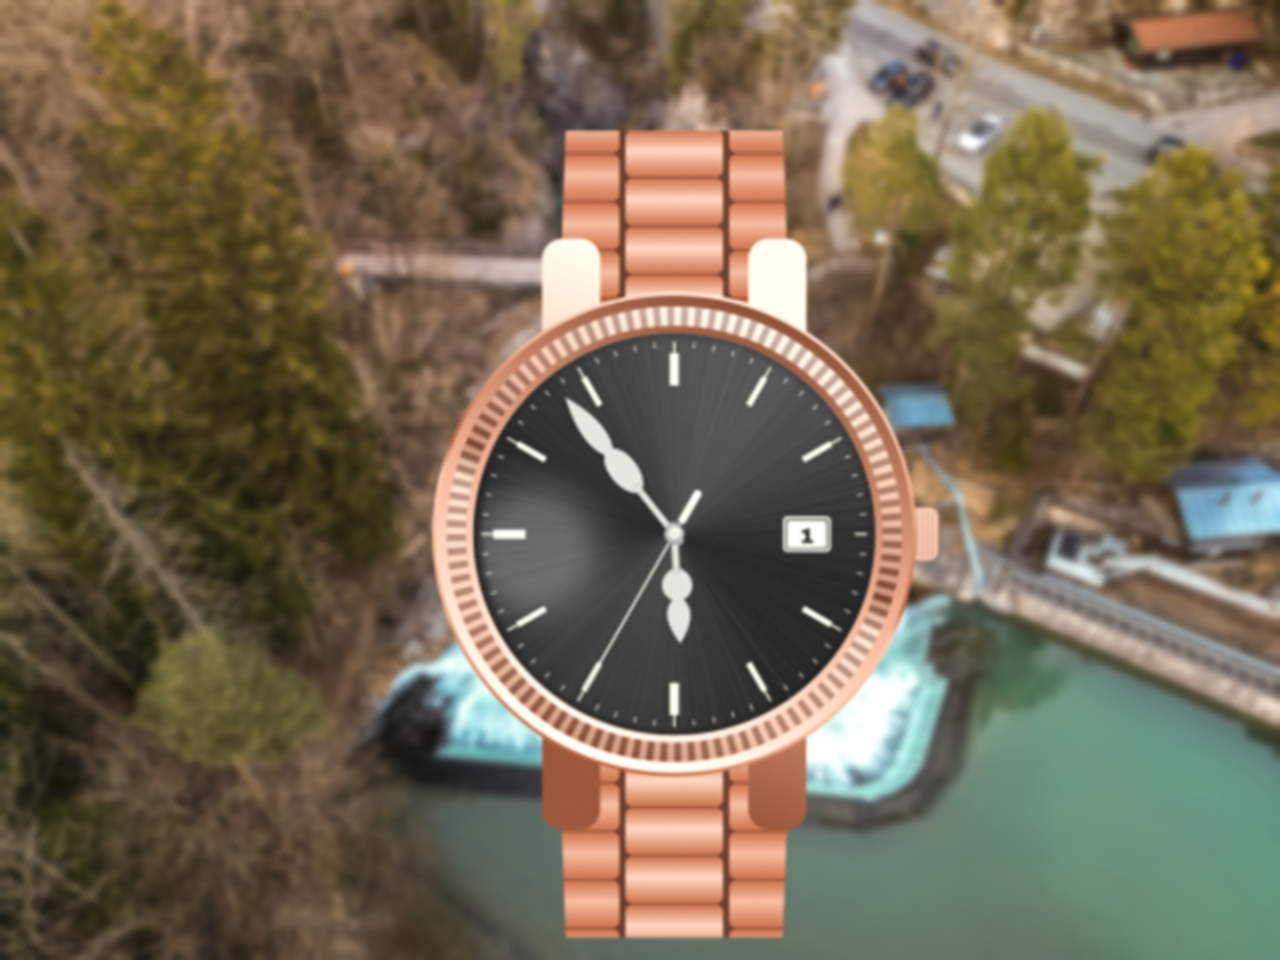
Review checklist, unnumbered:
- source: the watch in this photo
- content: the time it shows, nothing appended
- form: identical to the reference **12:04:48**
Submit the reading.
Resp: **5:53:35**
